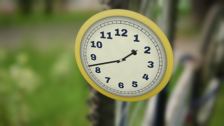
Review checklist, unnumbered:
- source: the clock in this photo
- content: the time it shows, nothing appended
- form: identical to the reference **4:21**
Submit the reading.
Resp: **1:42**
